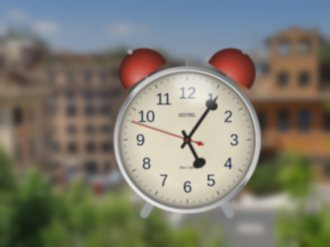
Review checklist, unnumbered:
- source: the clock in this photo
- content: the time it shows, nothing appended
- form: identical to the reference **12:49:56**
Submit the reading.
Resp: **5:05:48**
